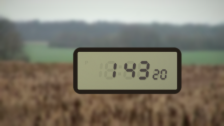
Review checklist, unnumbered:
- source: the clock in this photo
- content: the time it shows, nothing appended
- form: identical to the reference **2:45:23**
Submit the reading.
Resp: **1:43:20**
